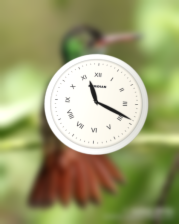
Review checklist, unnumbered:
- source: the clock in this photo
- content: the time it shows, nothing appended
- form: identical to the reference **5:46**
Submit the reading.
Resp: **11:19**
